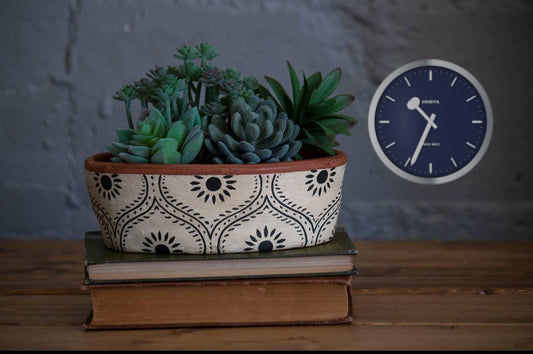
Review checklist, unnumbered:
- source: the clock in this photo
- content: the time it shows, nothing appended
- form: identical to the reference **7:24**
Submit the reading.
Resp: **10:34**
